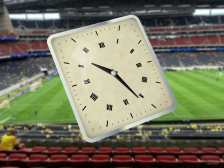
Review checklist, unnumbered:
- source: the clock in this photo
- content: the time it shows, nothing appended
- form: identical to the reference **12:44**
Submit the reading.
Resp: **10:26**
